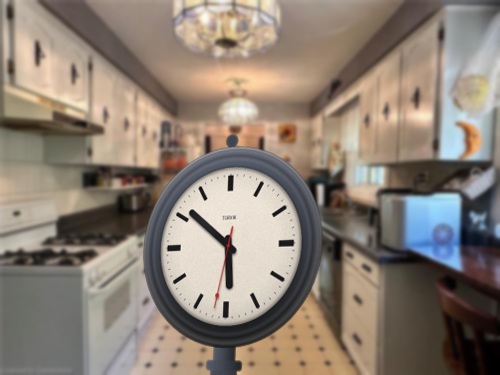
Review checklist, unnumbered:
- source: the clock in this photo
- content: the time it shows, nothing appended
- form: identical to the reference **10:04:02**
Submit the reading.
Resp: **5:51:32**
